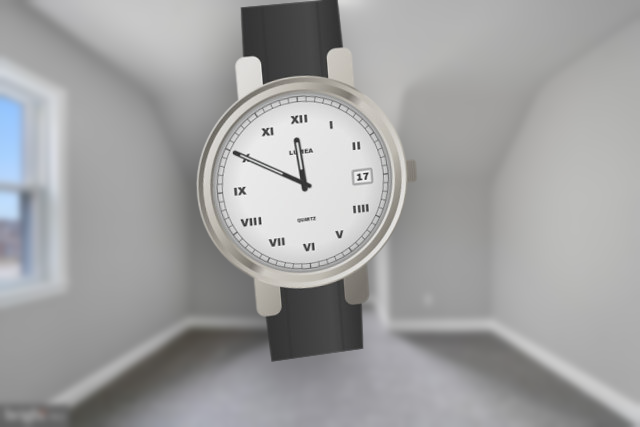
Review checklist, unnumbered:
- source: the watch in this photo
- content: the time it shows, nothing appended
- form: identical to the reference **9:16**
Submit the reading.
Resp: **11:50**
